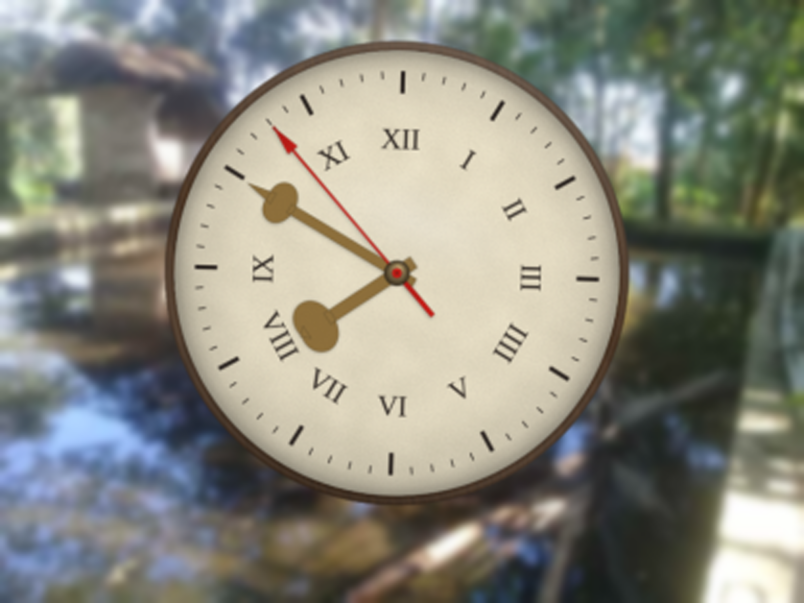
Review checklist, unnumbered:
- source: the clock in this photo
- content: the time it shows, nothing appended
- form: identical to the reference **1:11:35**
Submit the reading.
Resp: **7:49:53**
